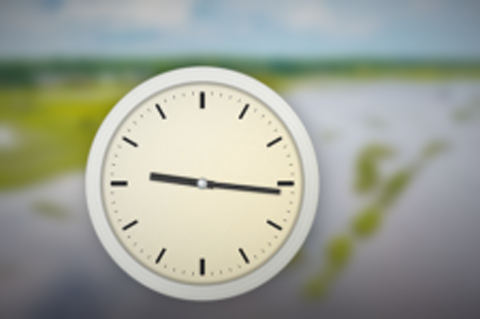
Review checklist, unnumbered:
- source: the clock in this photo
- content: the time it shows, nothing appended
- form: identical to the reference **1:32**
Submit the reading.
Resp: **9:16**
